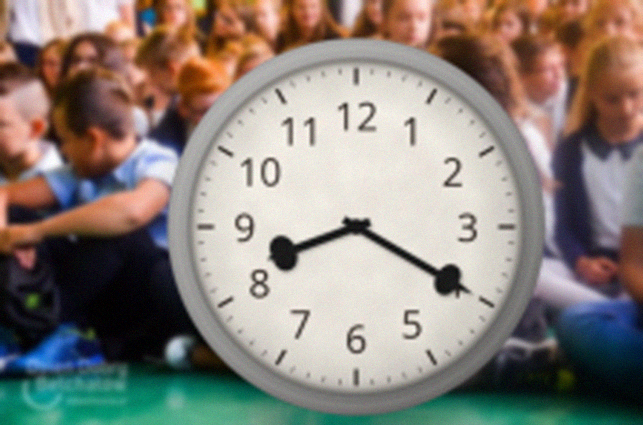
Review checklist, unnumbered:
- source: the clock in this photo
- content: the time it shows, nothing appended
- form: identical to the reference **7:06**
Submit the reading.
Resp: **8:20**
